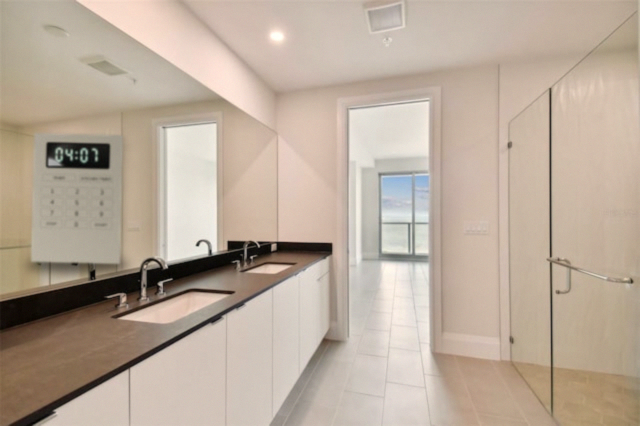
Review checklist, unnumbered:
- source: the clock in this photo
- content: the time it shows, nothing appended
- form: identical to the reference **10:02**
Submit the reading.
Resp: **4:07**
